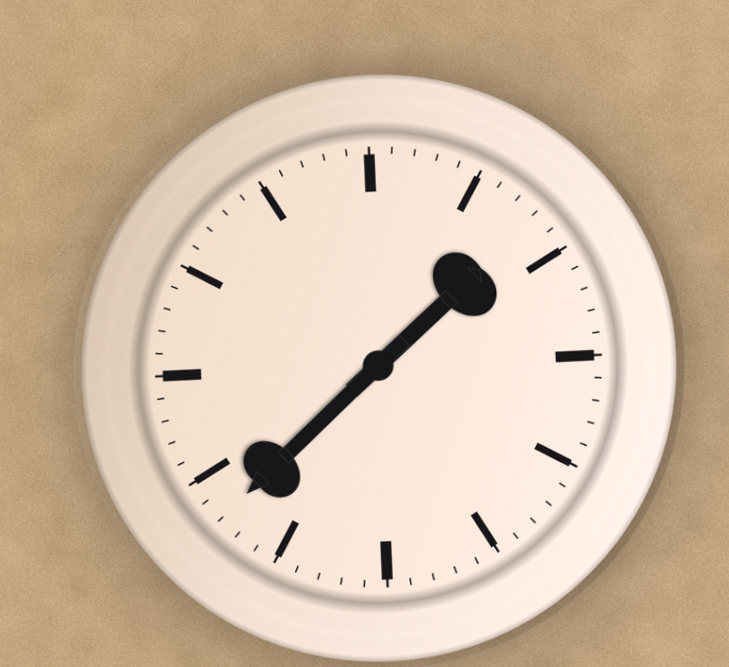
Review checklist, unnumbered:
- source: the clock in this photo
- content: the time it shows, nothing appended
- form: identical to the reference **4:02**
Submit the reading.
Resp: **1:38**
